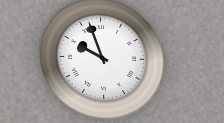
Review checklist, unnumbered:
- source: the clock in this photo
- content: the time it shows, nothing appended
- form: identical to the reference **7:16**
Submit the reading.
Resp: **9:57**
